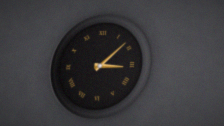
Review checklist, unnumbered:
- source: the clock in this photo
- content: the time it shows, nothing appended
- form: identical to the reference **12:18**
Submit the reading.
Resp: **3:08**
